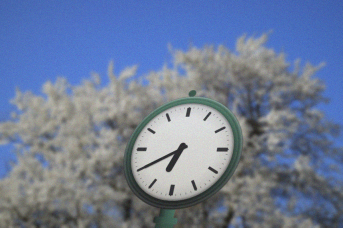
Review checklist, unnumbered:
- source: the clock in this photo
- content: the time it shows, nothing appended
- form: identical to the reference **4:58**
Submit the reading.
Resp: **6:40**
